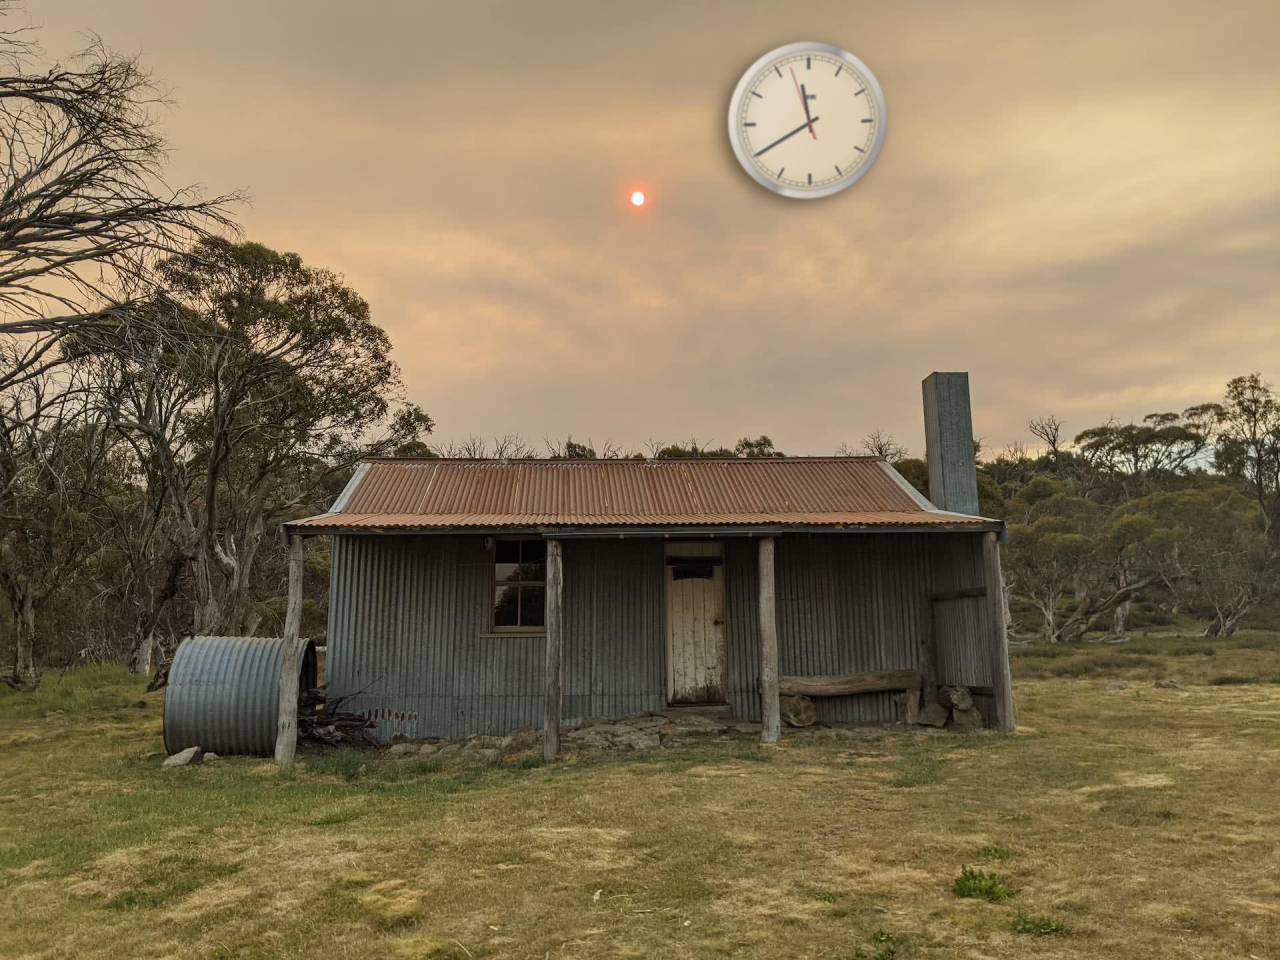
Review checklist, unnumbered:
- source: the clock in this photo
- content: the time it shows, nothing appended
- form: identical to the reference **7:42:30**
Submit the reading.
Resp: **11:39:57**
